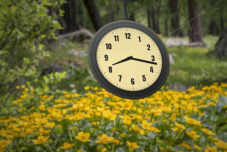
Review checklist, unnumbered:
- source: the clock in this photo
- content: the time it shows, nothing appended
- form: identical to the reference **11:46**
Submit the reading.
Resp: **8:17**
